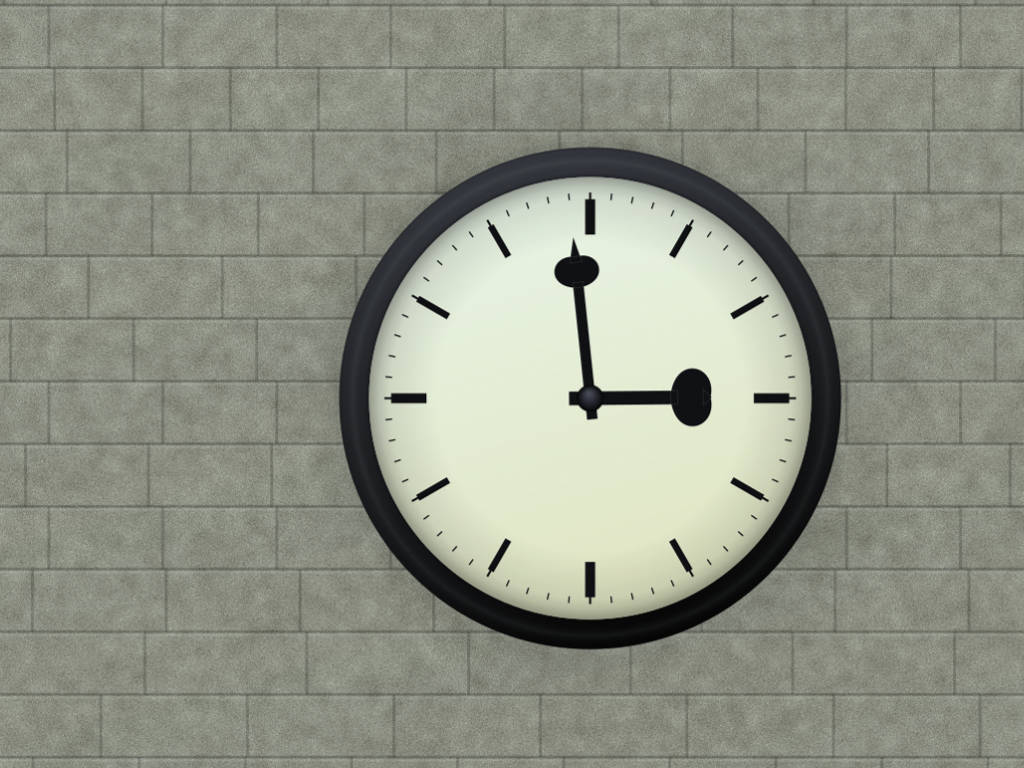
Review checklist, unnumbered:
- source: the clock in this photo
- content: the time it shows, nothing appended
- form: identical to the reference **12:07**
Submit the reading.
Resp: **2:59**
